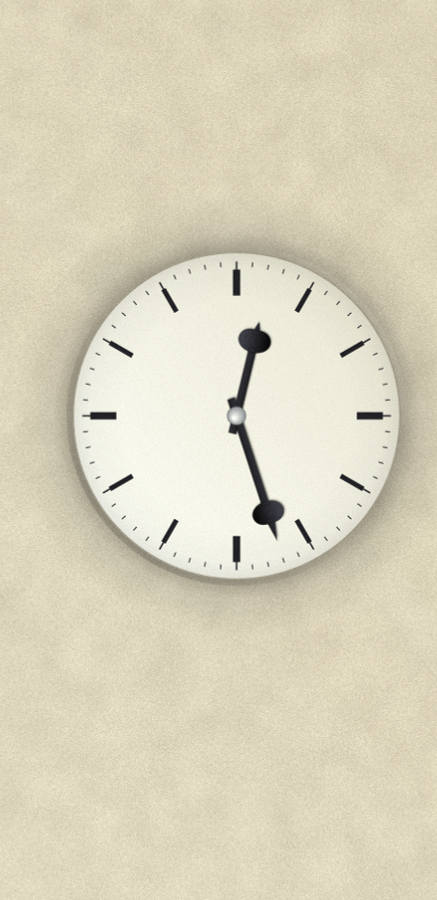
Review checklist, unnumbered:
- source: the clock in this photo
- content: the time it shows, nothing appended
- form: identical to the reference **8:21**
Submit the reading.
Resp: **12:27**
